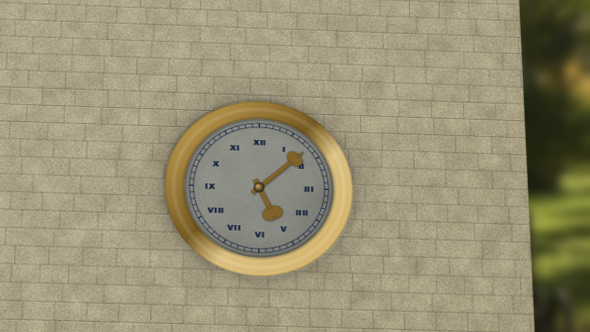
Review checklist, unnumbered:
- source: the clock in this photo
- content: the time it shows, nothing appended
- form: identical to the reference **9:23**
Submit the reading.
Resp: **5:08**
